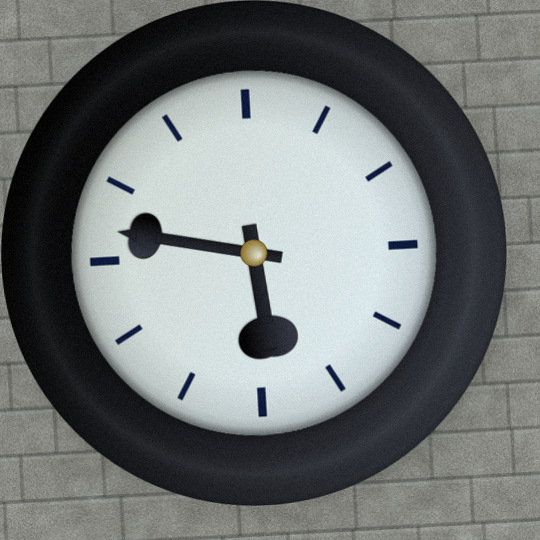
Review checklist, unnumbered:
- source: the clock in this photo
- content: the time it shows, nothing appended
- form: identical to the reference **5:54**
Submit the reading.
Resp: **5:47**
